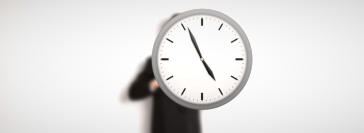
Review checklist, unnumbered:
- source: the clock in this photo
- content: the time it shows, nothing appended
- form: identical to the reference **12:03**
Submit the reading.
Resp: **4:56**
